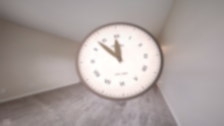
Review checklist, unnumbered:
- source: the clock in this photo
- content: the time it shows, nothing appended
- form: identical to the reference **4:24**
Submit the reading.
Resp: **11:53**
